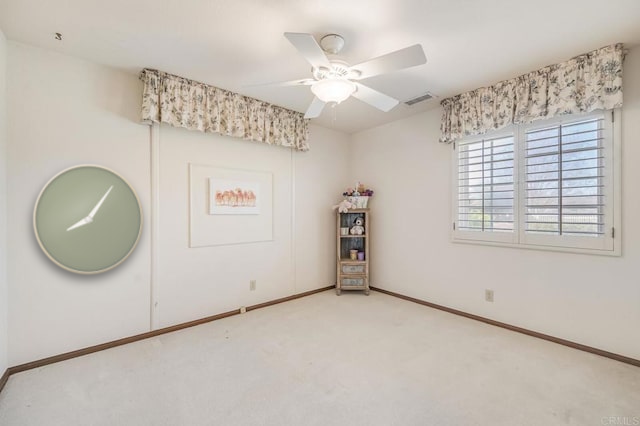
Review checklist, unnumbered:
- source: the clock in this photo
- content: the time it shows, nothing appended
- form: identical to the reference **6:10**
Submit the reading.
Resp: **8:06**
